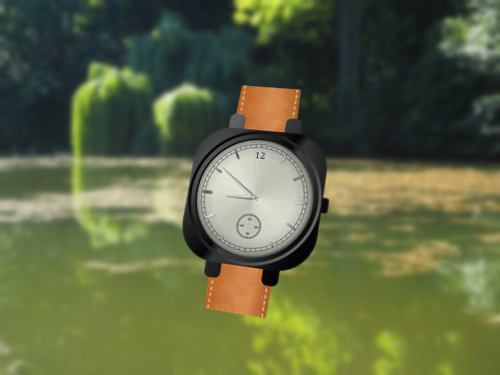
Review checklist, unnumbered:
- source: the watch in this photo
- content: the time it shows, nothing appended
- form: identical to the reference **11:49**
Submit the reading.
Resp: **8:51**
